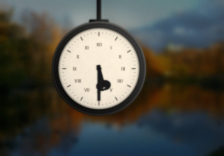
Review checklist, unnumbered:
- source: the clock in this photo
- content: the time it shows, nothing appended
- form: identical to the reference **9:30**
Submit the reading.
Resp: **5:30**
